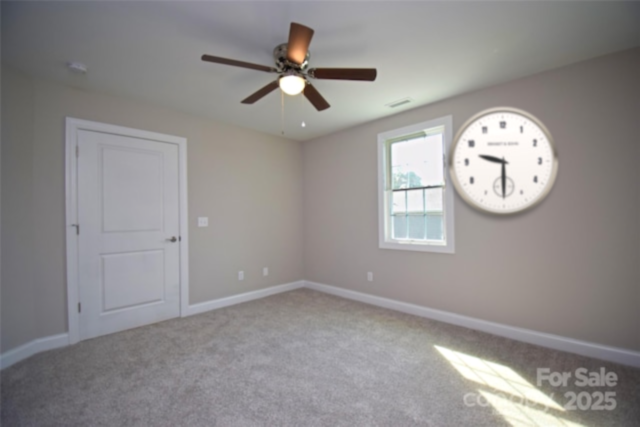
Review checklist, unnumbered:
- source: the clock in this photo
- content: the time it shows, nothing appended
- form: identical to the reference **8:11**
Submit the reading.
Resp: **9:30**
